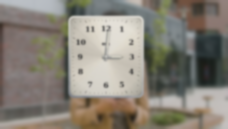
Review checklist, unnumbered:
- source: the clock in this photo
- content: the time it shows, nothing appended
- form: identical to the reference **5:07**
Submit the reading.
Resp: **3:01**
